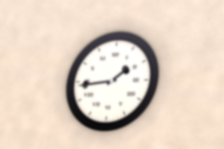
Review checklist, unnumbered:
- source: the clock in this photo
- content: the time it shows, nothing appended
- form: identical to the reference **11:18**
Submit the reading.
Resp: **1:44**
